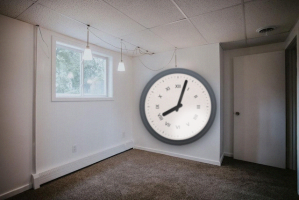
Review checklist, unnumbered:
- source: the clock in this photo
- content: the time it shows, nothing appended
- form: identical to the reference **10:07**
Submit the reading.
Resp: **8:03**
